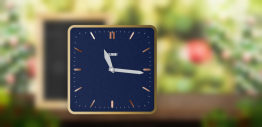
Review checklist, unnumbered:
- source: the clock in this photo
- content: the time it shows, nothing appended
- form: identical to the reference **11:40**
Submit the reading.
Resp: **11:16**
